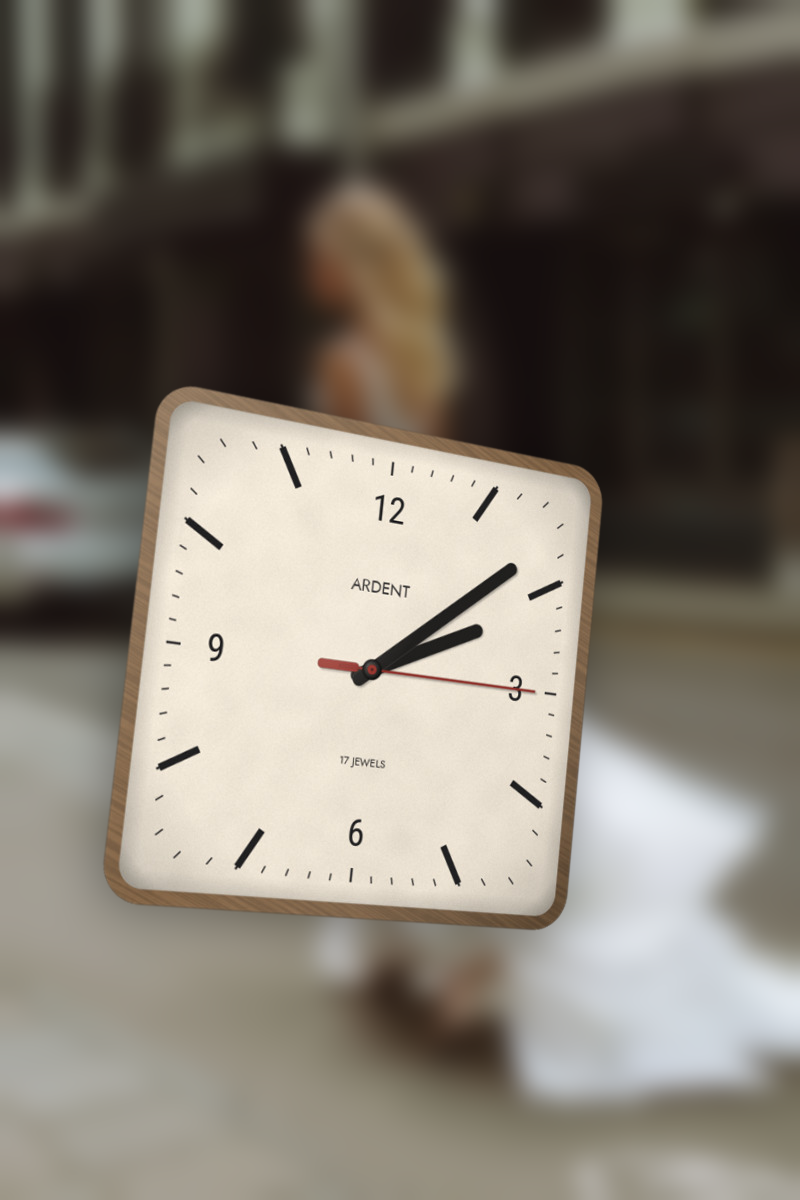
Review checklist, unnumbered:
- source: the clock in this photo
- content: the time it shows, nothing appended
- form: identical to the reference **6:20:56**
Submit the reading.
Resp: **2:08:15**
